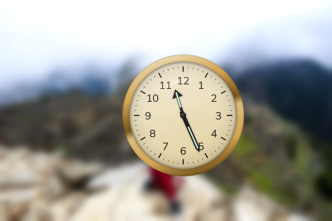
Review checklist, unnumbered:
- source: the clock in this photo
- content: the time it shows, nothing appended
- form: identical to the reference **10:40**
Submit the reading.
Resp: **11:26**
